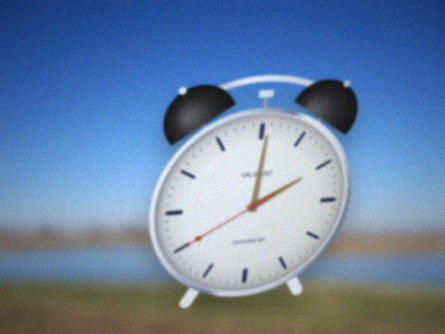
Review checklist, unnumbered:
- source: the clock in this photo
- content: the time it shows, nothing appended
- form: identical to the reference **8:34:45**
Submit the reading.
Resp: **2:00:40**
